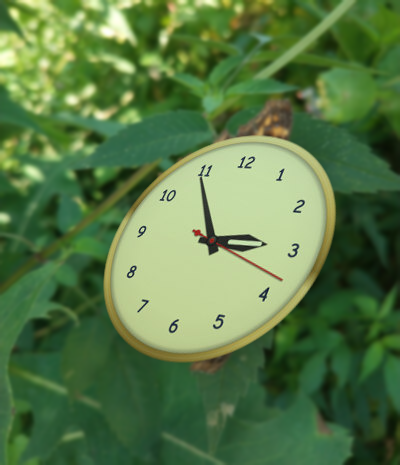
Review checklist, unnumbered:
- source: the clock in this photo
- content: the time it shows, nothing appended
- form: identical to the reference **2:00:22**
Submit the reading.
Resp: **2:54:18**
